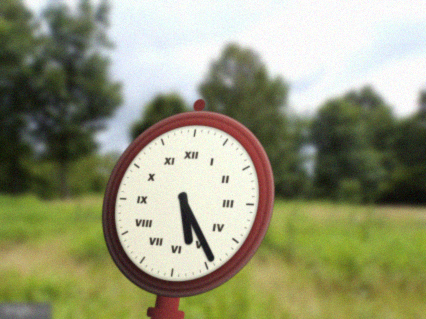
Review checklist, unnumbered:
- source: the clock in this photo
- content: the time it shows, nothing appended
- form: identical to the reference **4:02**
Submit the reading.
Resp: **5:24**
